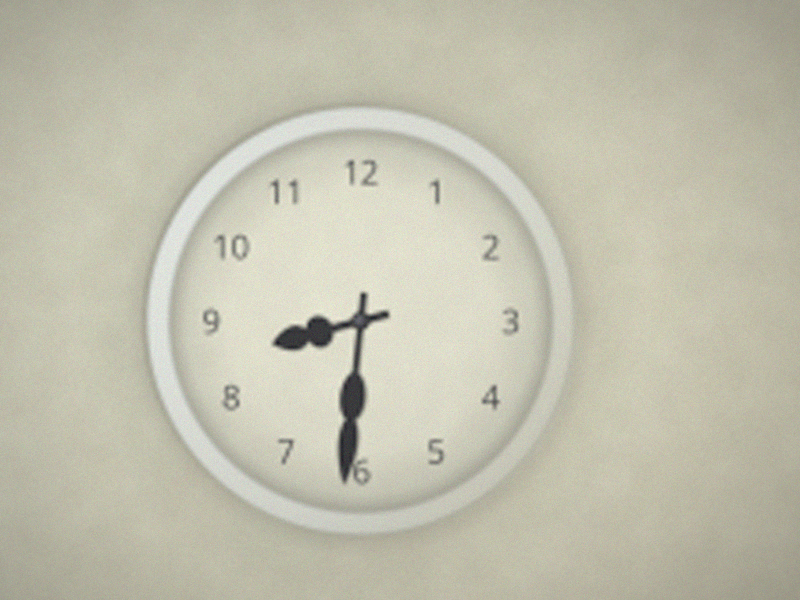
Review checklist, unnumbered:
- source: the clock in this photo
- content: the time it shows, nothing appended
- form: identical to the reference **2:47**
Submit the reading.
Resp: **8:31**
